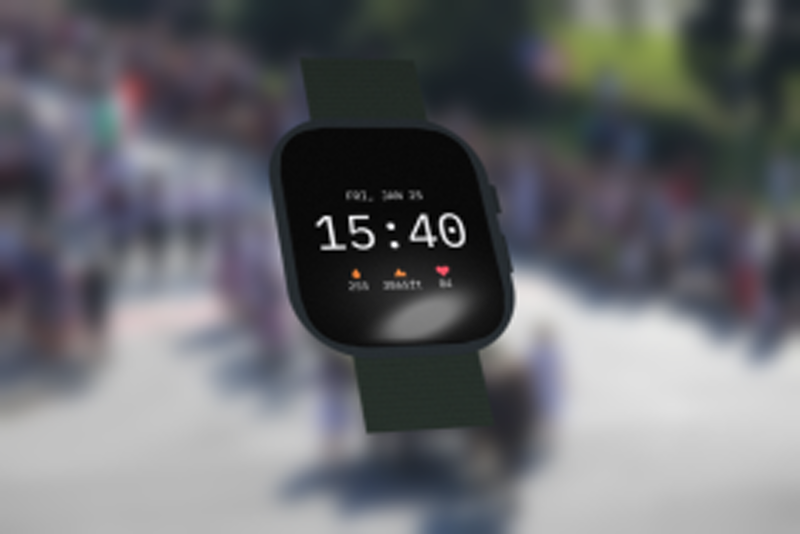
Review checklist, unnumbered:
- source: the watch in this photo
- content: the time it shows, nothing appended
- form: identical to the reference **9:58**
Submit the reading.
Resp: **15:40**
